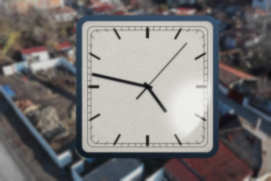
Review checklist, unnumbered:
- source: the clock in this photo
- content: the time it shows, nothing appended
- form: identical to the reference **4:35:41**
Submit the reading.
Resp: **4:47:07**
